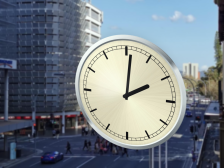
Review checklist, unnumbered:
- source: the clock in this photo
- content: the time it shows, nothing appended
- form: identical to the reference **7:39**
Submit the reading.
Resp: **2:01**
